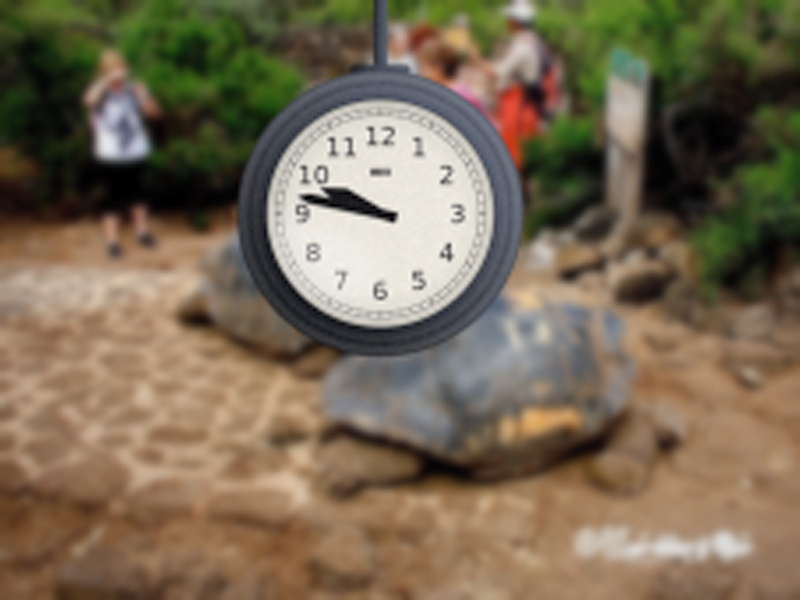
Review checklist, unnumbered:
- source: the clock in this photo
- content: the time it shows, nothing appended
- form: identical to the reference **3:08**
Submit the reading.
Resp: **9:47**
